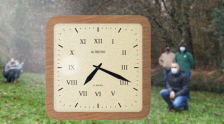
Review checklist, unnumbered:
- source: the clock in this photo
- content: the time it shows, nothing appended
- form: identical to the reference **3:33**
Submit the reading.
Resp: **7:19**
